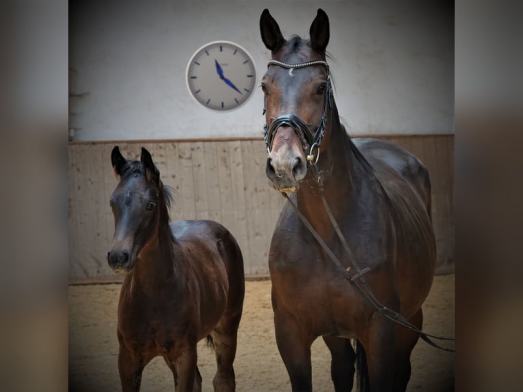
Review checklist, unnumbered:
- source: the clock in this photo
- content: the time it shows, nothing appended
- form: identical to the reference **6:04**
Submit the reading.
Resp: **11:22**
